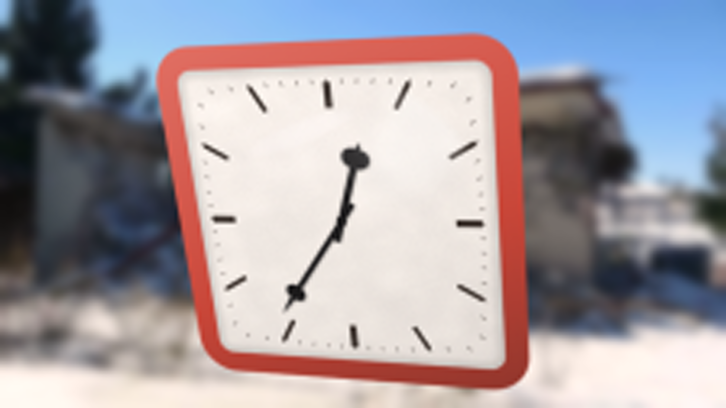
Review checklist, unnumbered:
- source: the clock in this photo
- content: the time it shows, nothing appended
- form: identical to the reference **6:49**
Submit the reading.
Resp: **12:36**
